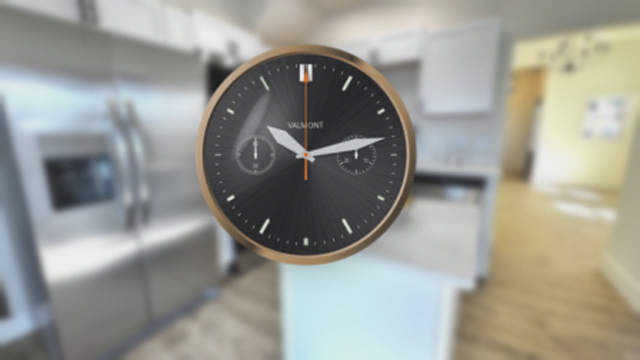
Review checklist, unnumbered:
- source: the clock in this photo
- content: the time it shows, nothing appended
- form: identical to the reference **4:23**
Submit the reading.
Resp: **10:13**
